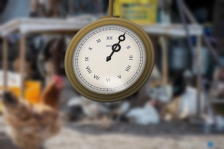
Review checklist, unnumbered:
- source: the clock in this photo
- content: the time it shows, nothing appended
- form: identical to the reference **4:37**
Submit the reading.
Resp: **1:05**
